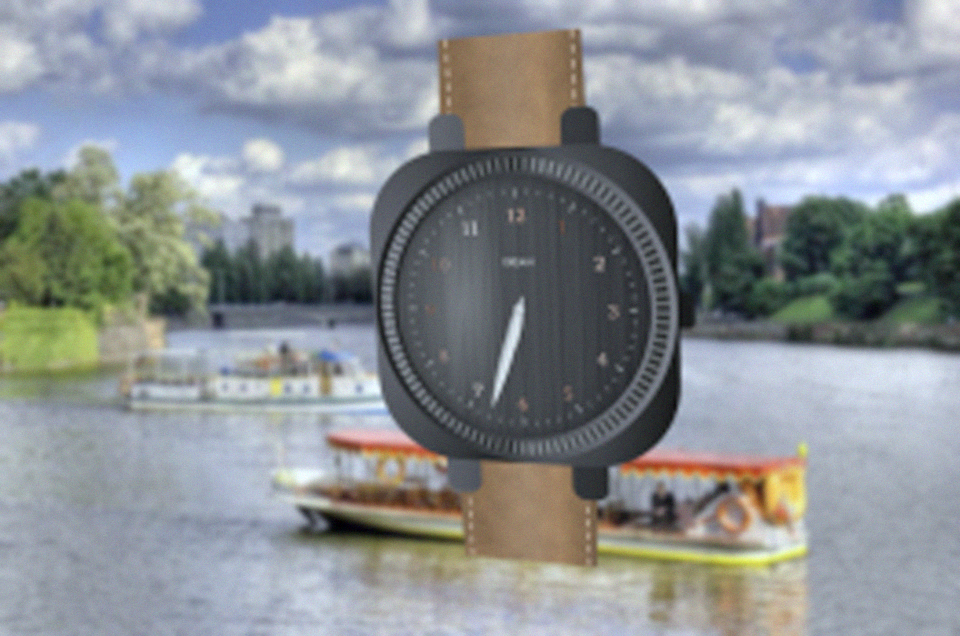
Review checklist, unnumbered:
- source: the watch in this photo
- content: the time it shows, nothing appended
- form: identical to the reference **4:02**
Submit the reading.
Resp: **6:33**
